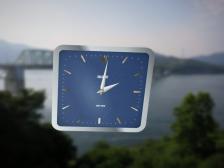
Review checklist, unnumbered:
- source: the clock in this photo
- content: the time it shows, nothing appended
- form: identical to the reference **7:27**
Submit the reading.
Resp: **2:01**
